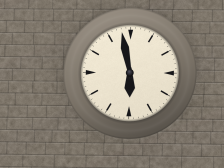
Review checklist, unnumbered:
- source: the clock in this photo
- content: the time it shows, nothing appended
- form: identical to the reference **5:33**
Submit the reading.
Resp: **5:58**
